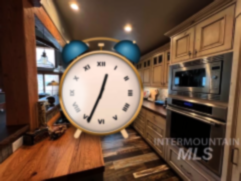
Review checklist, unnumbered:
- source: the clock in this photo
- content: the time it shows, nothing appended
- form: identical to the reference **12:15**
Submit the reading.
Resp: **12:34**
